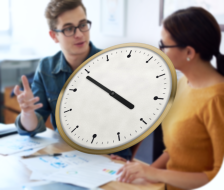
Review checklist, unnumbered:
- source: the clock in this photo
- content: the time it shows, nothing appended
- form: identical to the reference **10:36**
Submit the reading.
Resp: **3:49**
